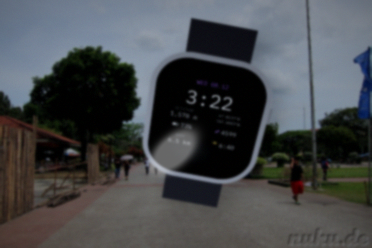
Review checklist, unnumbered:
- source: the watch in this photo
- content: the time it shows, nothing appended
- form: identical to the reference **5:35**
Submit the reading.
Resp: **3:22**
